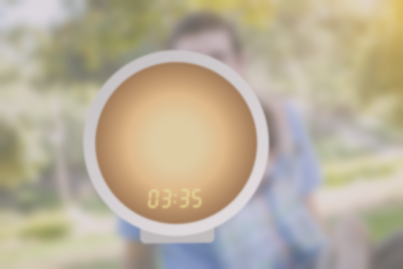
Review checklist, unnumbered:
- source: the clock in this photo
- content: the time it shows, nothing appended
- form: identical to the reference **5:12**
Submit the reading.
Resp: **3:35**
